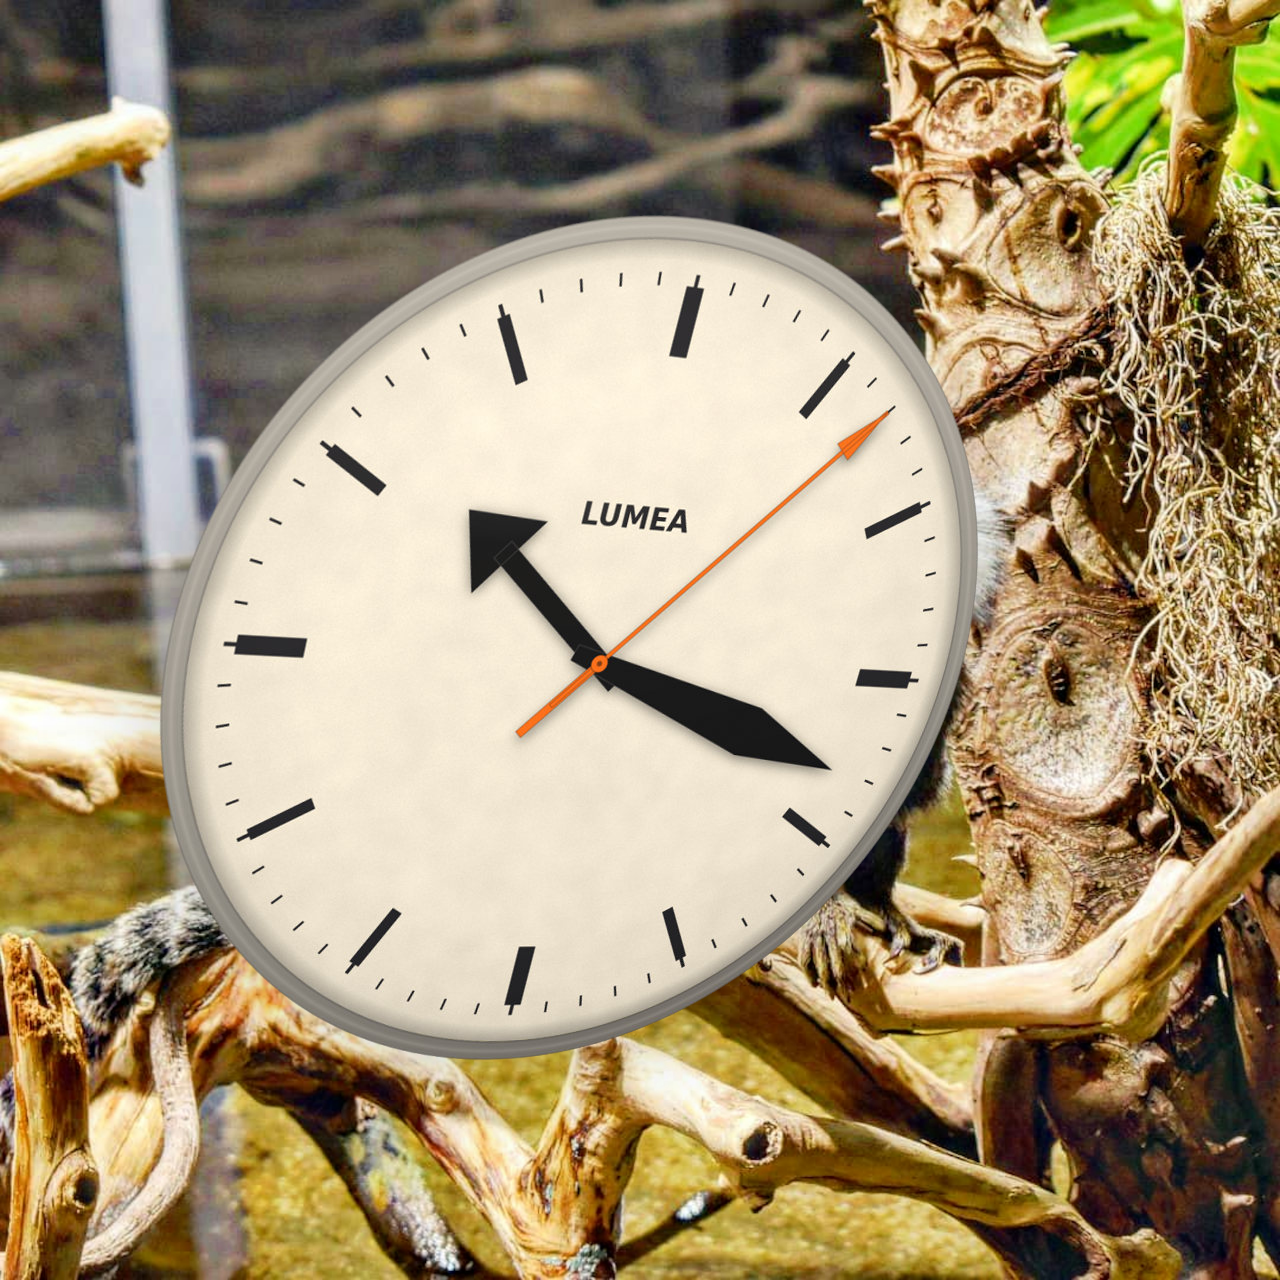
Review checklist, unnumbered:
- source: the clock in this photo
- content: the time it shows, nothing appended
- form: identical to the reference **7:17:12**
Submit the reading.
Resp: **10:18:07**
